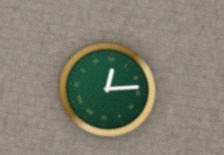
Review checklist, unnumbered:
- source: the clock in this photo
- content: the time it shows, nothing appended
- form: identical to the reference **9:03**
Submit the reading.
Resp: **12:13**
